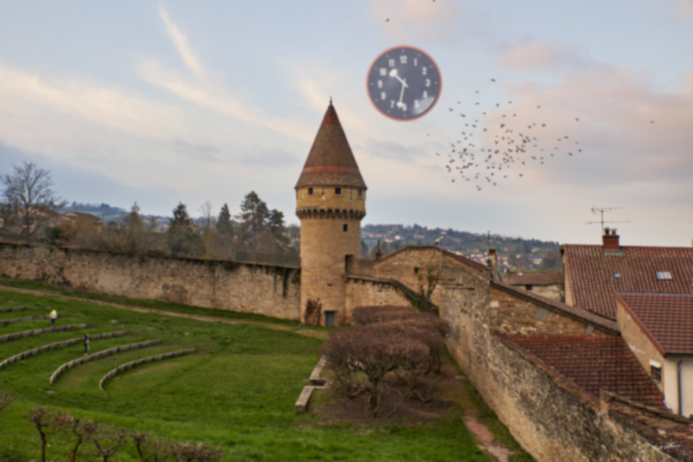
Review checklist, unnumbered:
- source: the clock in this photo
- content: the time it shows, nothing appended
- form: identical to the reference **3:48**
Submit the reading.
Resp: **10:32**
